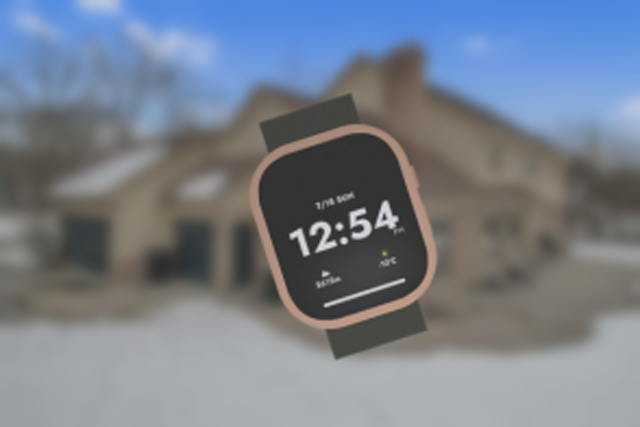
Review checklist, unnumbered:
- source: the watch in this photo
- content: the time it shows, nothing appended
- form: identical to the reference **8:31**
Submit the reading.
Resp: **12:54**
